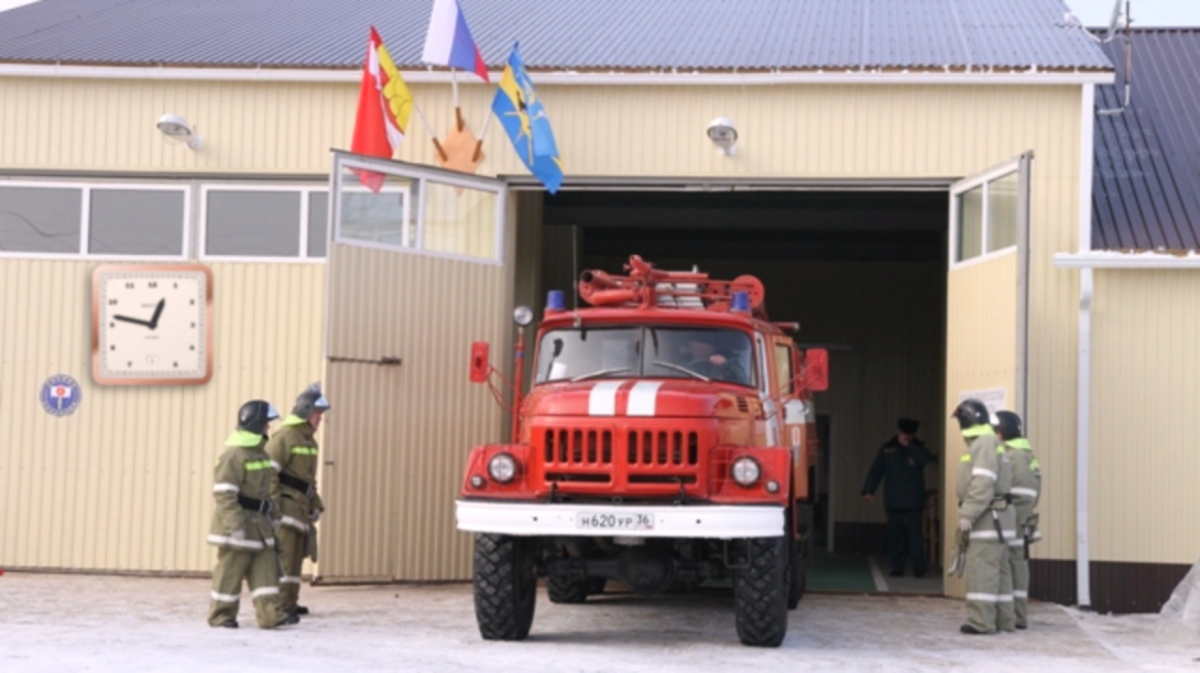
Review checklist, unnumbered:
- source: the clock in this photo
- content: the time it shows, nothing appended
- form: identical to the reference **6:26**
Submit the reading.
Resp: **12:47**
